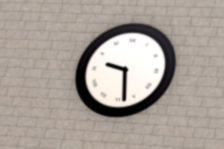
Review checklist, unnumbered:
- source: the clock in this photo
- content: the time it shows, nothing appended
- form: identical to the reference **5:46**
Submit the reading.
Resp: **9:28**
